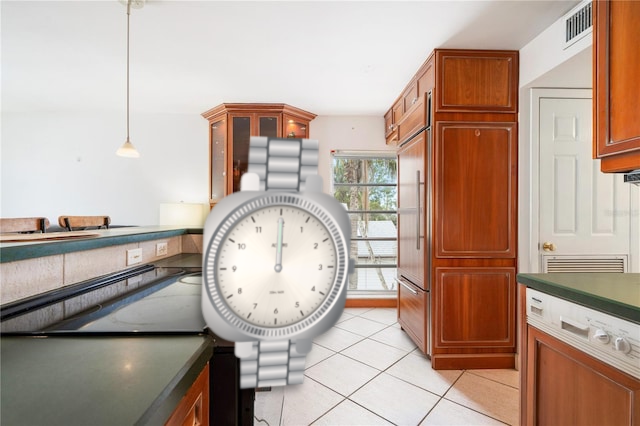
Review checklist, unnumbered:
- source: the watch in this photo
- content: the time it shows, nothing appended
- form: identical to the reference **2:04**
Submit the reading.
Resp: **12:00**
